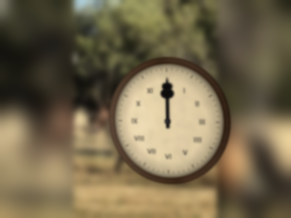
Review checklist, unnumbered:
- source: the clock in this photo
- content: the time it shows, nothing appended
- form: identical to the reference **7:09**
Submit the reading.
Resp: **12:00**
